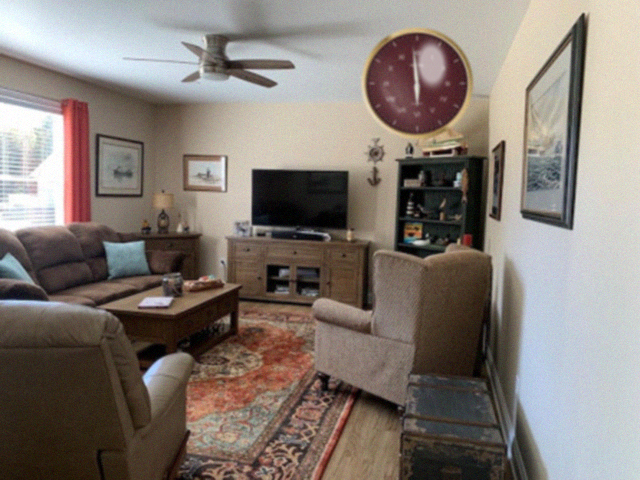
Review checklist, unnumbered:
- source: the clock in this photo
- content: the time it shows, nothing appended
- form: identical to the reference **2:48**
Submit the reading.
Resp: **5:59**
